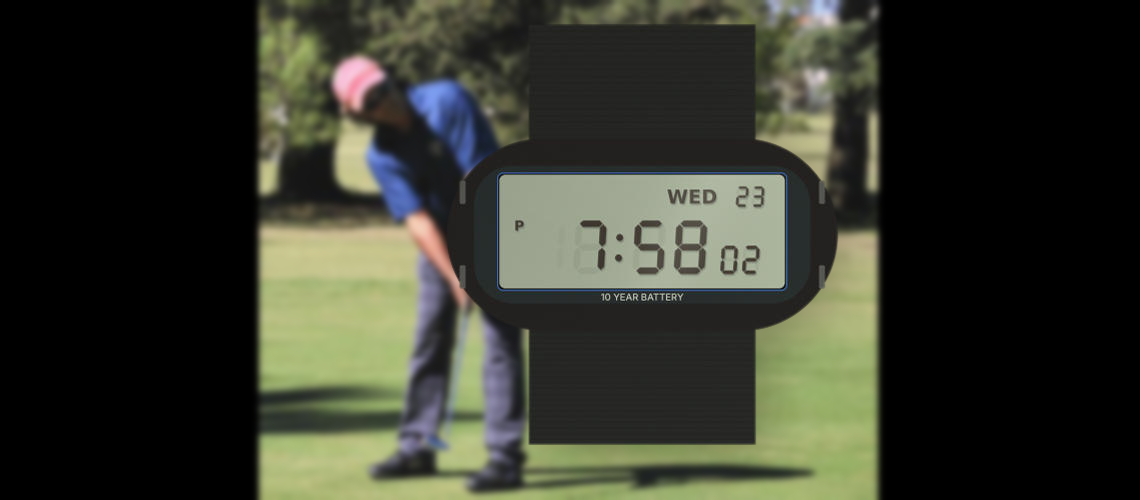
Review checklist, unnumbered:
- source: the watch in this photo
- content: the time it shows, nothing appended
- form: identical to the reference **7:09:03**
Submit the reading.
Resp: **7:58:02**
